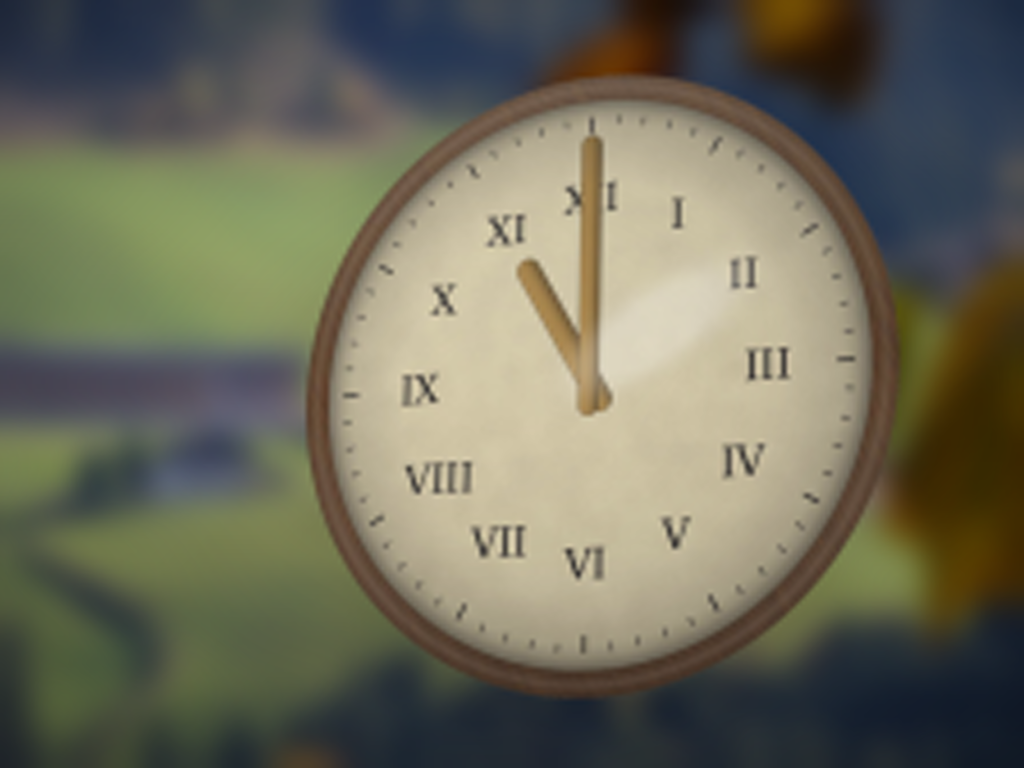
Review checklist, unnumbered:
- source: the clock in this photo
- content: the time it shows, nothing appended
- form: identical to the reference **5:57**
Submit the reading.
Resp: **11:00**
